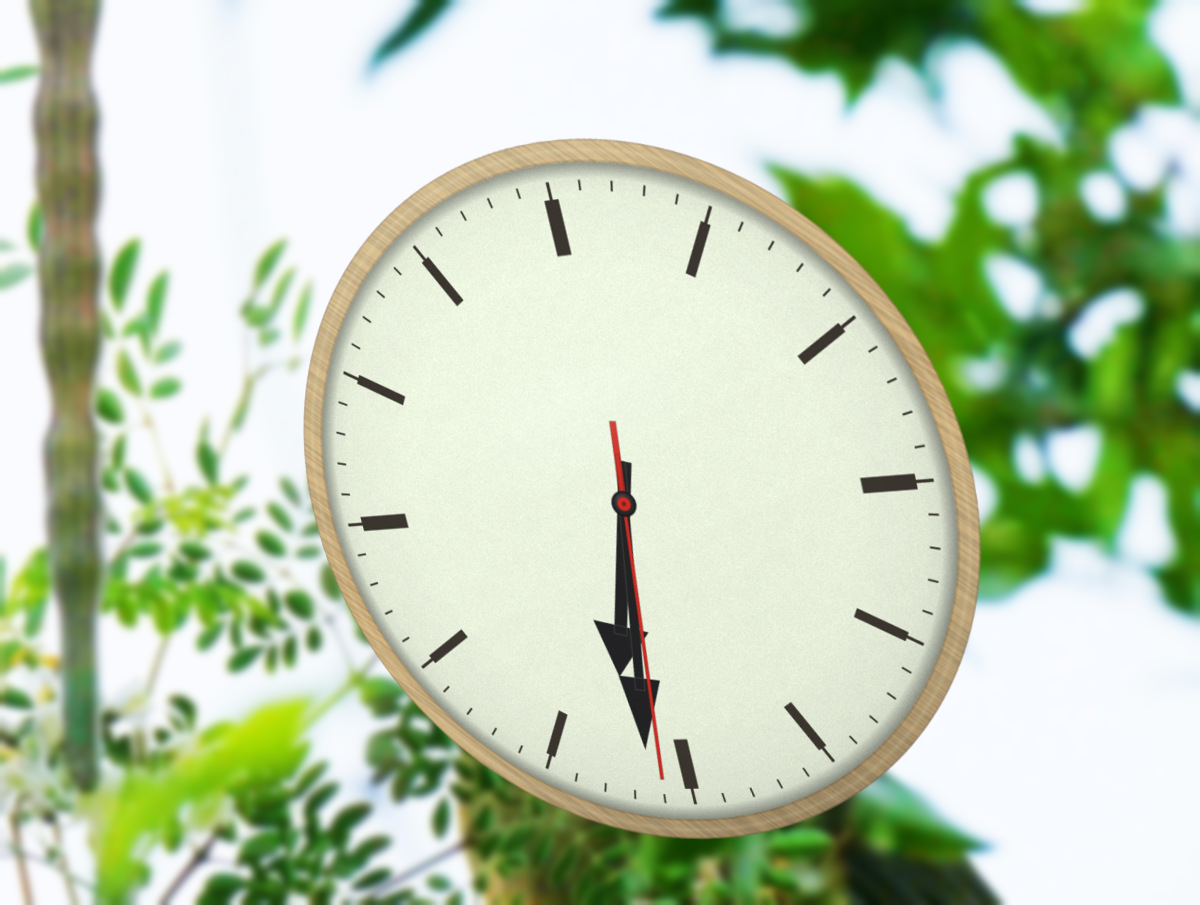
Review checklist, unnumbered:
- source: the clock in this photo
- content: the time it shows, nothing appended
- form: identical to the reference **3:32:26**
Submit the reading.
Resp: **6:31:31**
